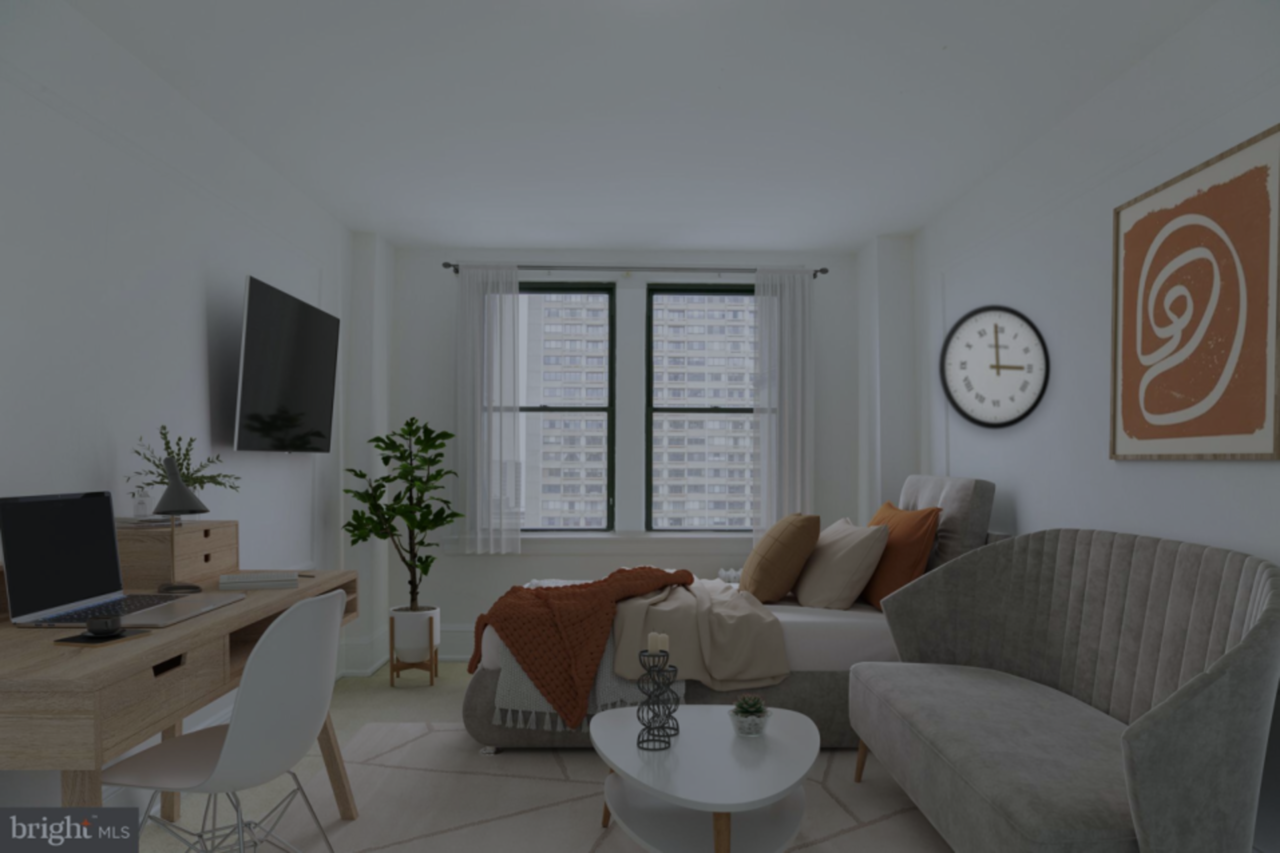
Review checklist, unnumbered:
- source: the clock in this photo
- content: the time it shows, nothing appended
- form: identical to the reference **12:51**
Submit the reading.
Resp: **2:59**
